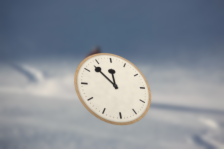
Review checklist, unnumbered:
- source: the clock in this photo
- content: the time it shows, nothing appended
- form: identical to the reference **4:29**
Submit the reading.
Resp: **11:53**
